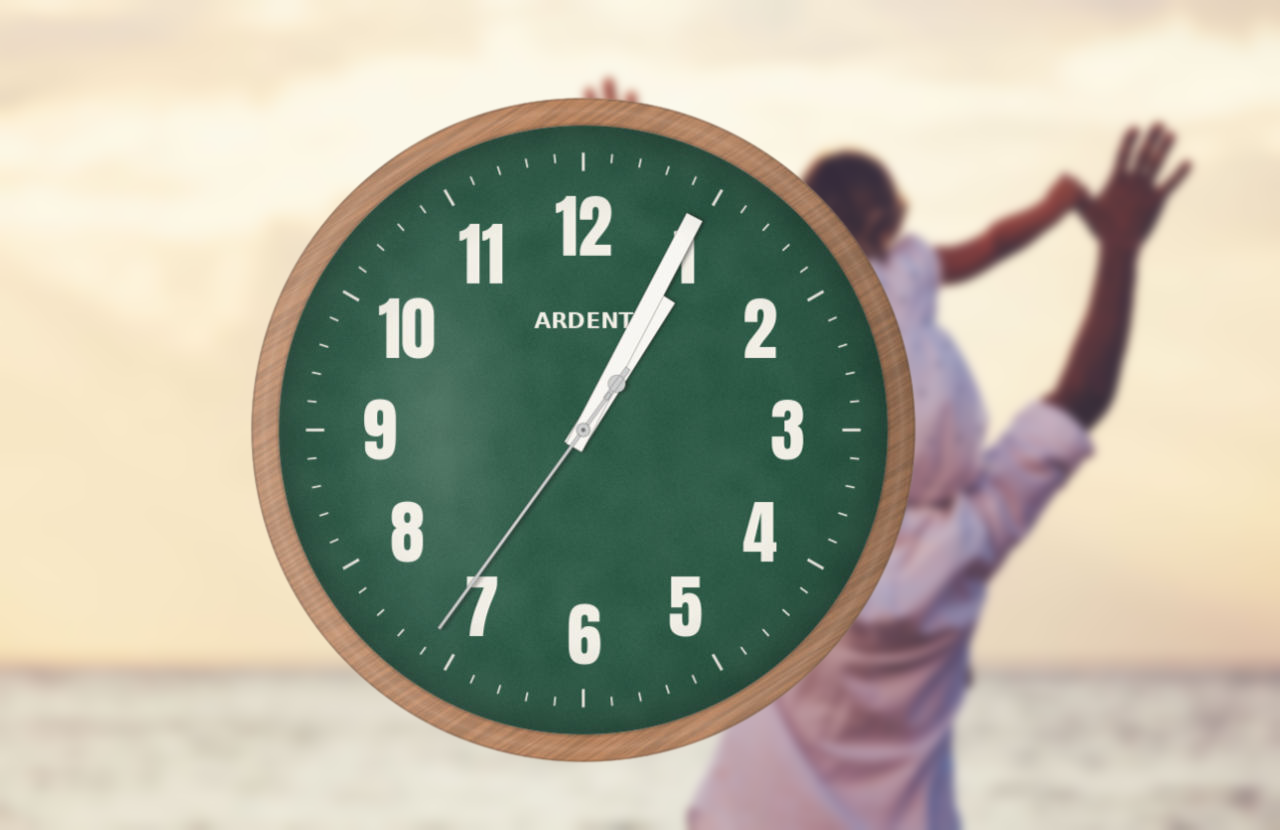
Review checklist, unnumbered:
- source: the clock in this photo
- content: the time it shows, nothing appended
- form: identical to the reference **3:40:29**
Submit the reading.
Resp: **1:04:36**
